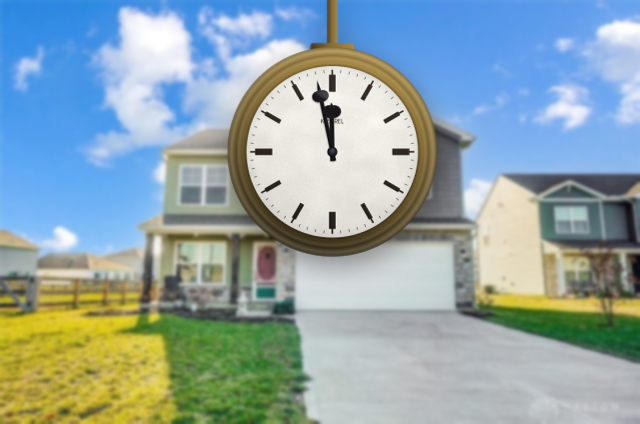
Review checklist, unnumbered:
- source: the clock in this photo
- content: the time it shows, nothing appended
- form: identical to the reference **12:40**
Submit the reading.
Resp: **11:58**
